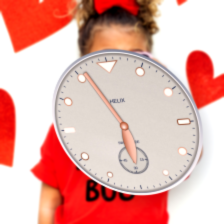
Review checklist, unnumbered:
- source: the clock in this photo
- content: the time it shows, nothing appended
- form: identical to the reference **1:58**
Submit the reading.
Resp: **5:56**
